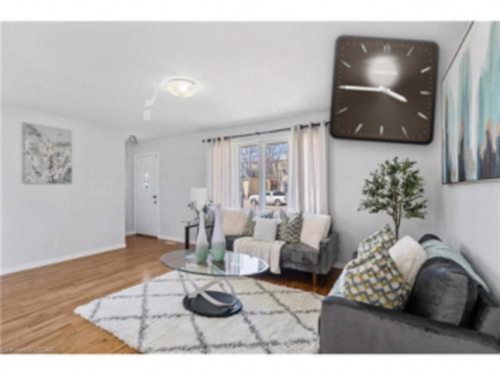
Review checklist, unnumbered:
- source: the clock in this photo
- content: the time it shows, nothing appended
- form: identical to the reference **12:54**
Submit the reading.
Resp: **3:45**
